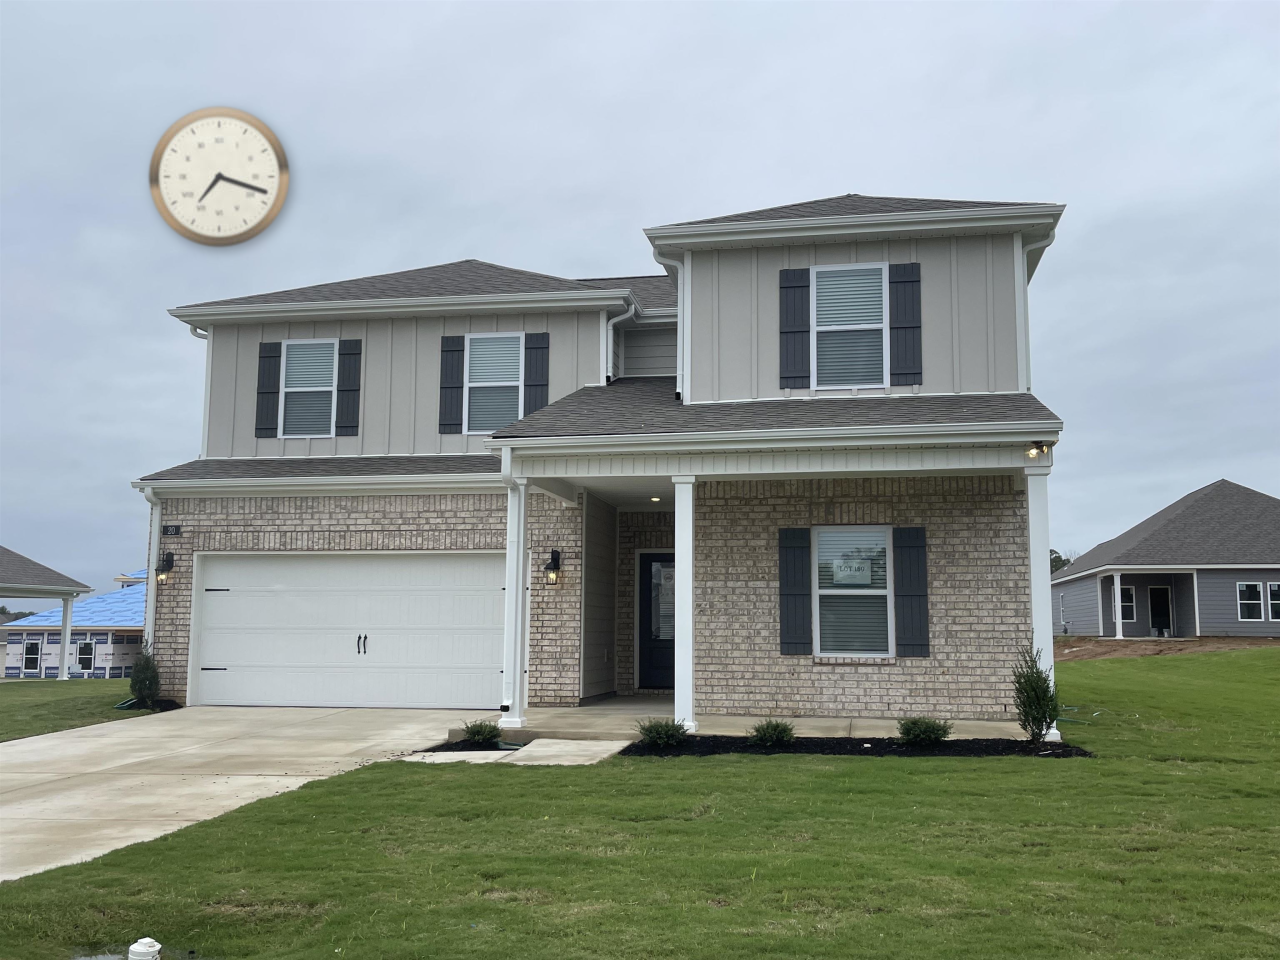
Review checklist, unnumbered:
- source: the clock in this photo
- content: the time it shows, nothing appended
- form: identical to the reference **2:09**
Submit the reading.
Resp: **7:18**
